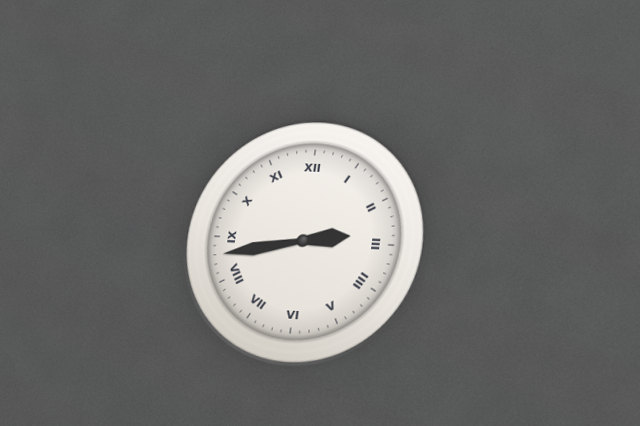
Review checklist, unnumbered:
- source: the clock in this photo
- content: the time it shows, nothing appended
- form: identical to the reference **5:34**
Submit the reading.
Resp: **2:43**
